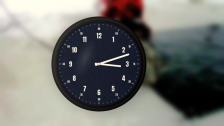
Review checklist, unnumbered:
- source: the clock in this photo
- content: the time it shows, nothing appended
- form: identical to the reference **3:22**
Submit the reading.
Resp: **3:12**
